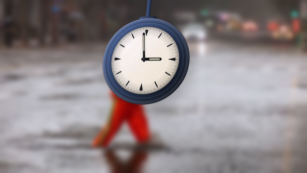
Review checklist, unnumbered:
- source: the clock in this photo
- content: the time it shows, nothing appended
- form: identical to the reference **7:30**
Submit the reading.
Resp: **2:59**
